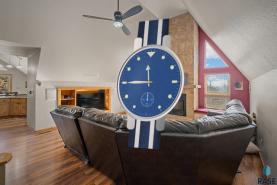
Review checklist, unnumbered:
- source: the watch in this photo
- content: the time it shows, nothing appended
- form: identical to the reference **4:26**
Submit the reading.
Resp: **11:45**
